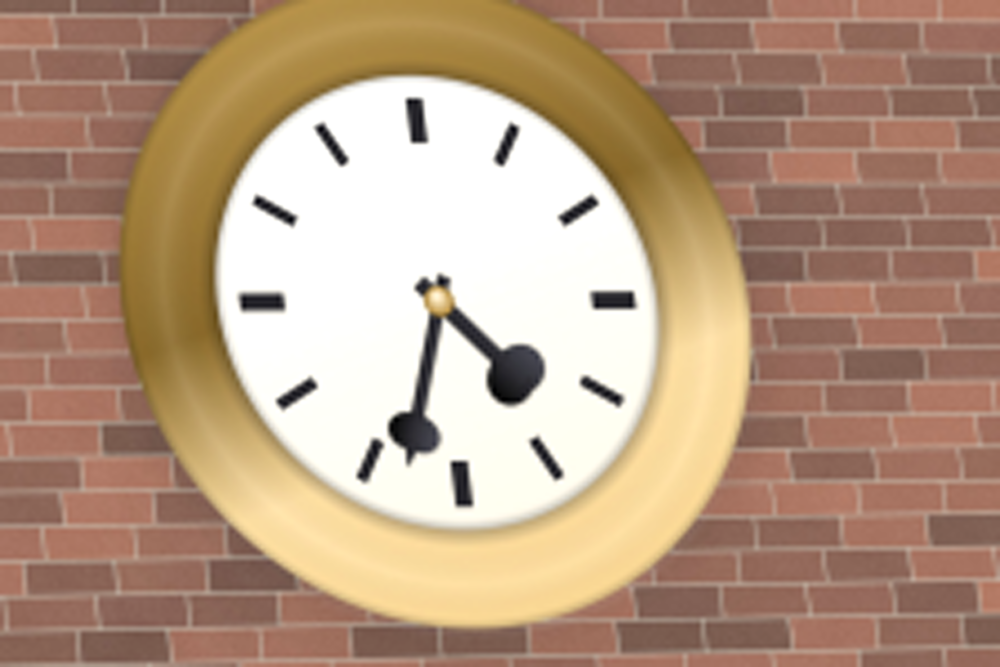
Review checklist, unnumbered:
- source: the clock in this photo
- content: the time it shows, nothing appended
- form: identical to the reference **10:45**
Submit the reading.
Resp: **4:33**
